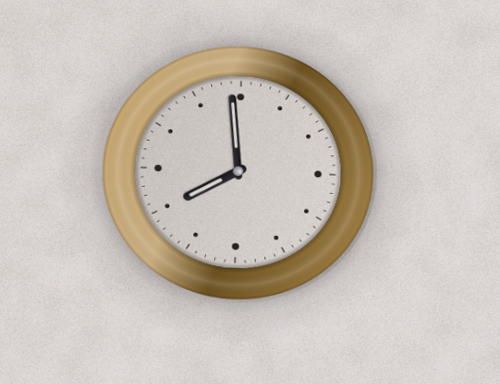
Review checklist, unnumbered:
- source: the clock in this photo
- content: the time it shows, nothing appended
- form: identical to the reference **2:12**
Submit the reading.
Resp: **7:59**
